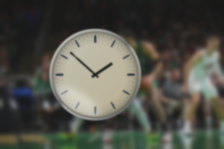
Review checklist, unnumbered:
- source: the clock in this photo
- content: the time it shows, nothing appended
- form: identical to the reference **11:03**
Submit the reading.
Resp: **1:52**
